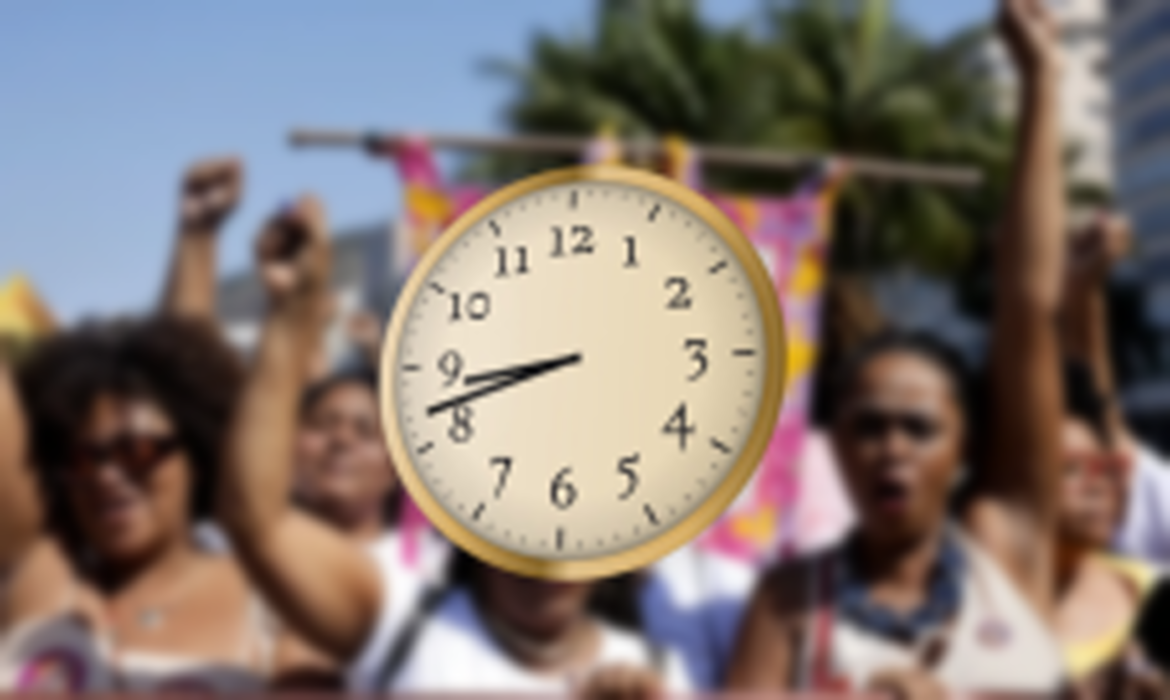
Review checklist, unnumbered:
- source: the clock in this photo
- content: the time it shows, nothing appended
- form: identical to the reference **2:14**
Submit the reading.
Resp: **8:42**
